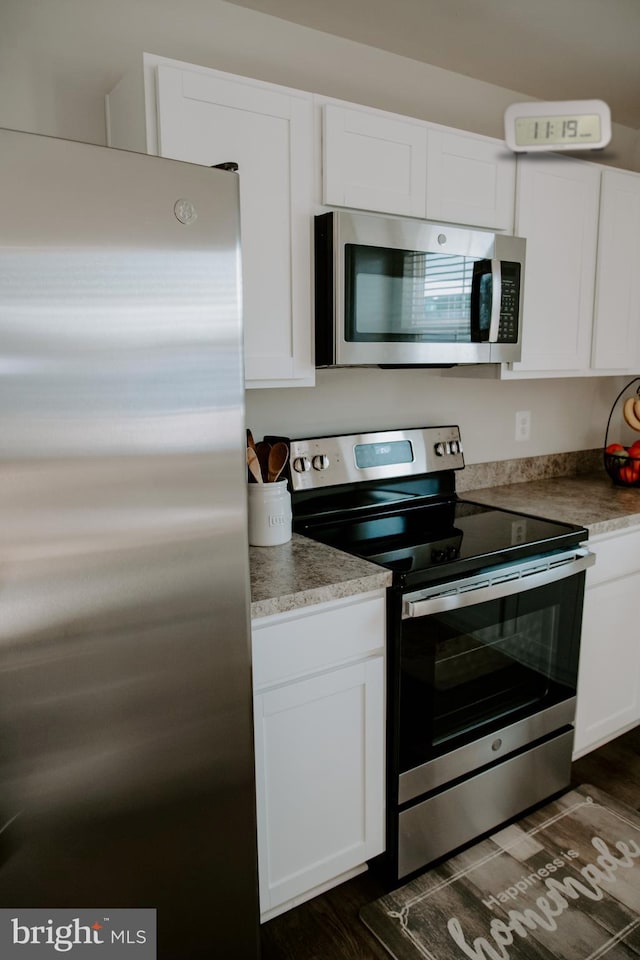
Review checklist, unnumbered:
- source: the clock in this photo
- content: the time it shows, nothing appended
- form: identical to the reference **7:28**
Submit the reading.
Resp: **11:19**
